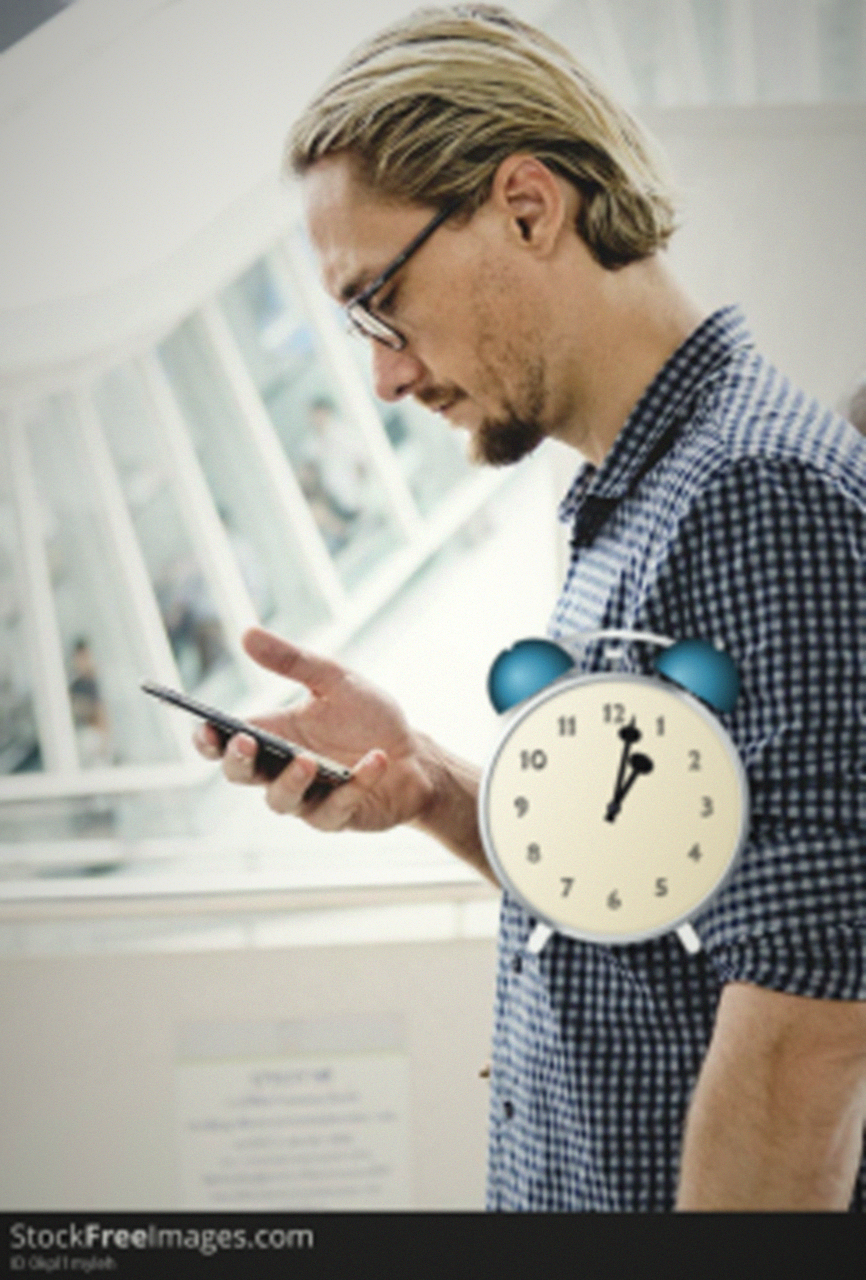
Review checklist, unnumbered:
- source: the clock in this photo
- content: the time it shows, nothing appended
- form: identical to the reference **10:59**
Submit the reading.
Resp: **1:02**
